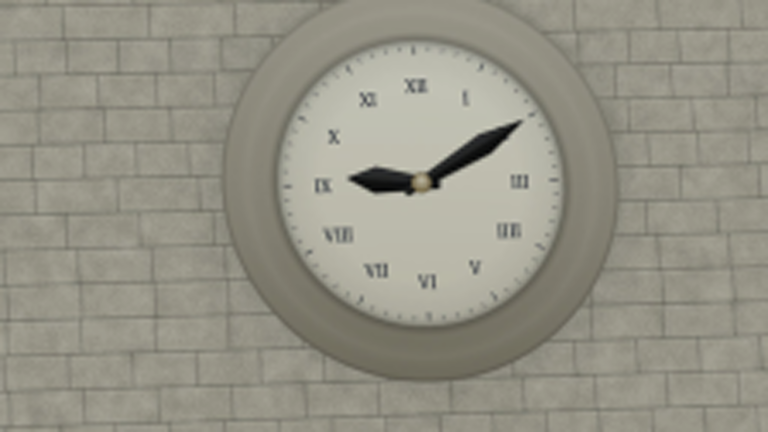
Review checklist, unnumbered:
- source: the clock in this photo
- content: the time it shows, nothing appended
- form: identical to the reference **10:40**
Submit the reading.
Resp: **9:10**
